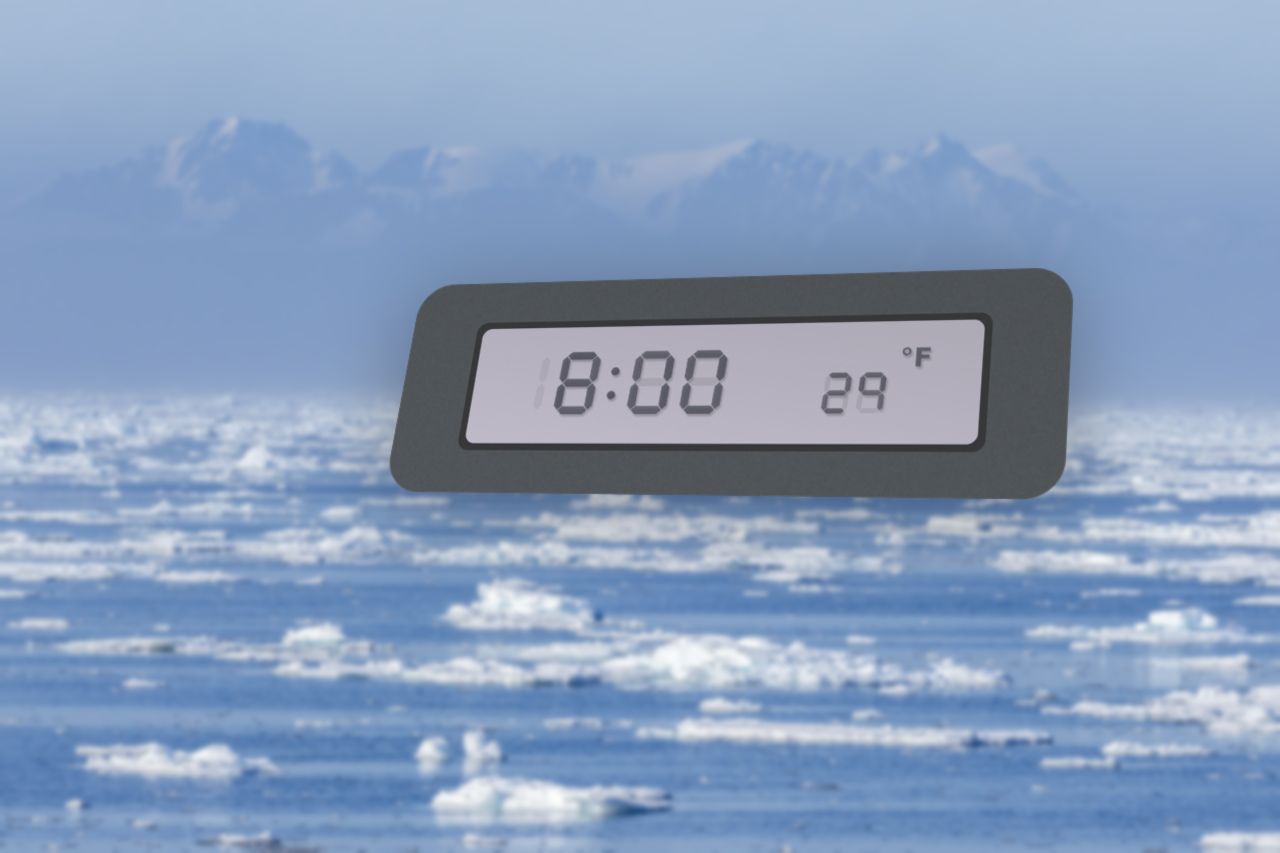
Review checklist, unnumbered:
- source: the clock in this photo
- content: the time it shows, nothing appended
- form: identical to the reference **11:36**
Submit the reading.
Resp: **8:00**
